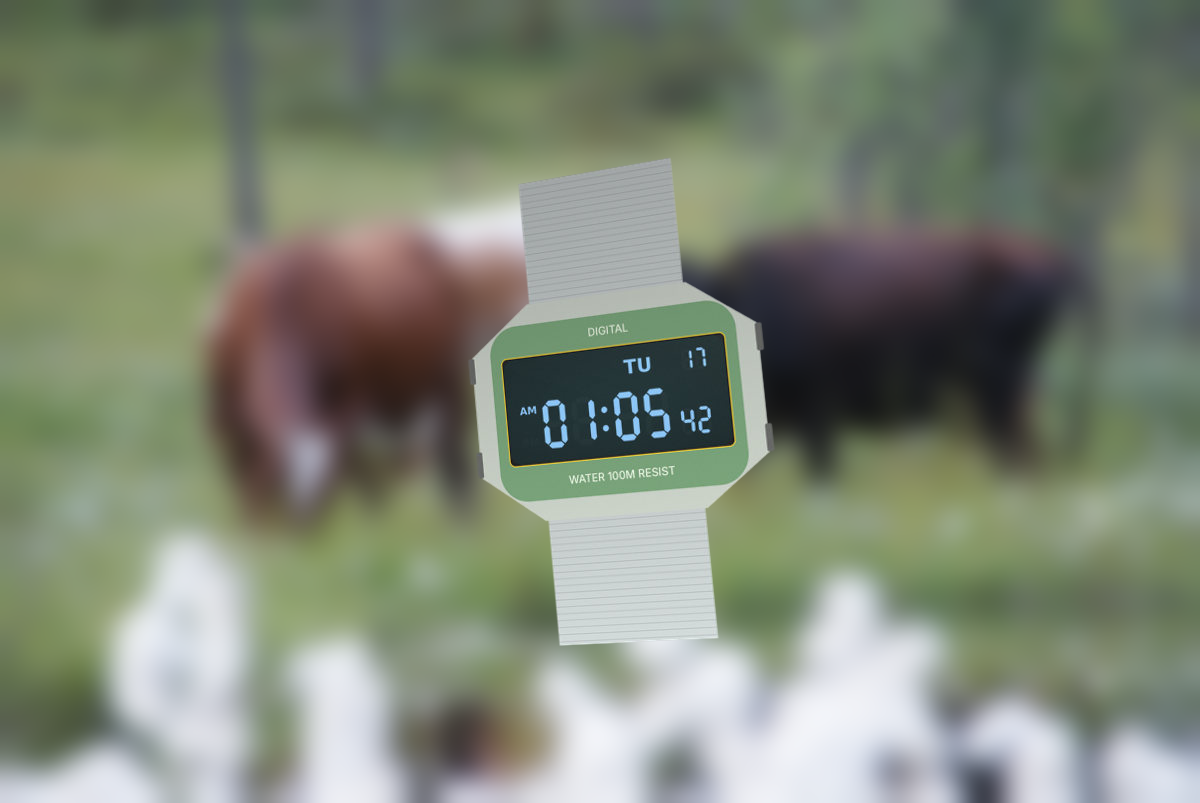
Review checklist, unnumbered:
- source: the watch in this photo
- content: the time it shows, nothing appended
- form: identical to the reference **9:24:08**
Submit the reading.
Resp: **1:05:42**
